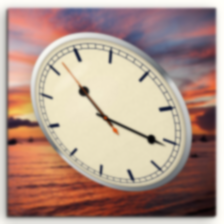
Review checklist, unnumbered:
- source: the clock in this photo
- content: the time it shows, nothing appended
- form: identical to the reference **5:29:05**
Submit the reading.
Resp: **11:20:57**
